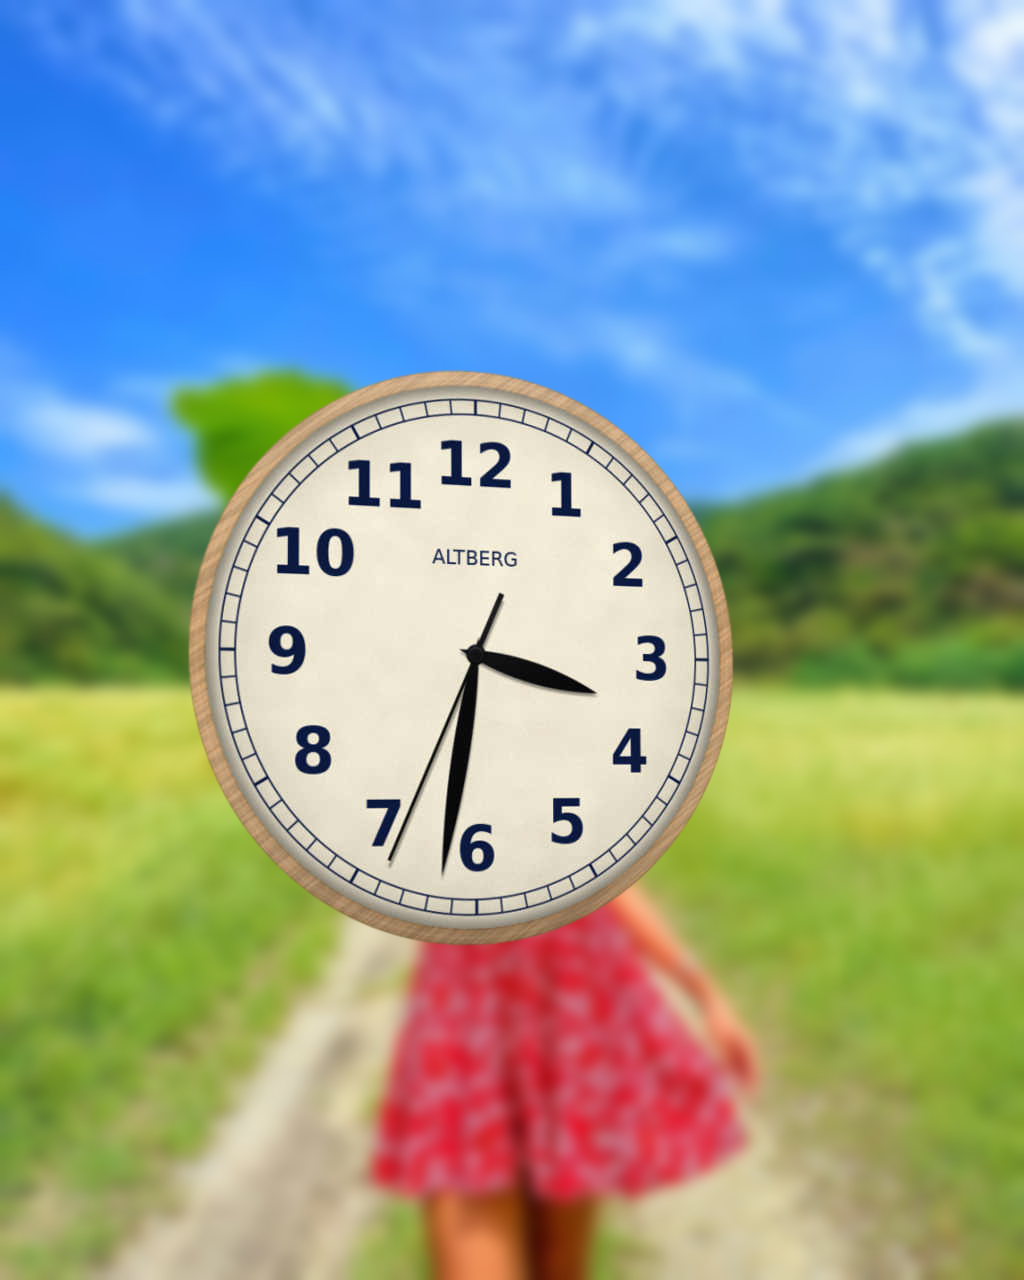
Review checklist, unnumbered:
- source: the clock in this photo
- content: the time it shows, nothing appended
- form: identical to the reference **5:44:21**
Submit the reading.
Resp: **3:31:34**
